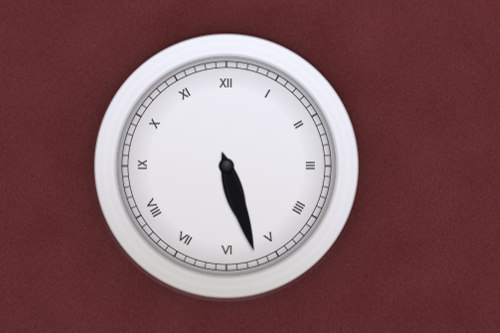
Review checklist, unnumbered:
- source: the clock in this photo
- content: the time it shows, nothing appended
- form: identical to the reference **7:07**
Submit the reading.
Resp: **5:27**
